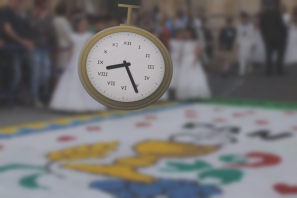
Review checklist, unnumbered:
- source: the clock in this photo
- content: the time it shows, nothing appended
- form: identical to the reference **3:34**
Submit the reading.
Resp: **8:26**
